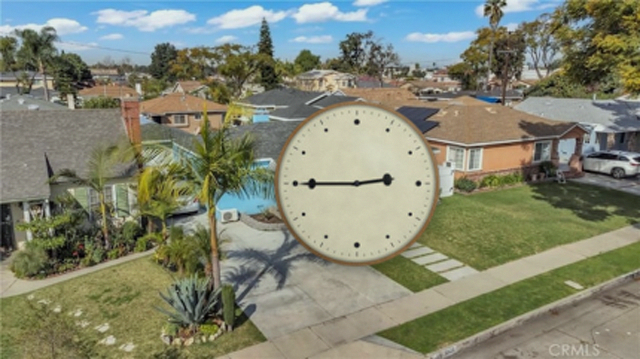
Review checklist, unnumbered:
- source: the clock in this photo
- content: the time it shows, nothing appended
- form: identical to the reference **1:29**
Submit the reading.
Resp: **2:45**
